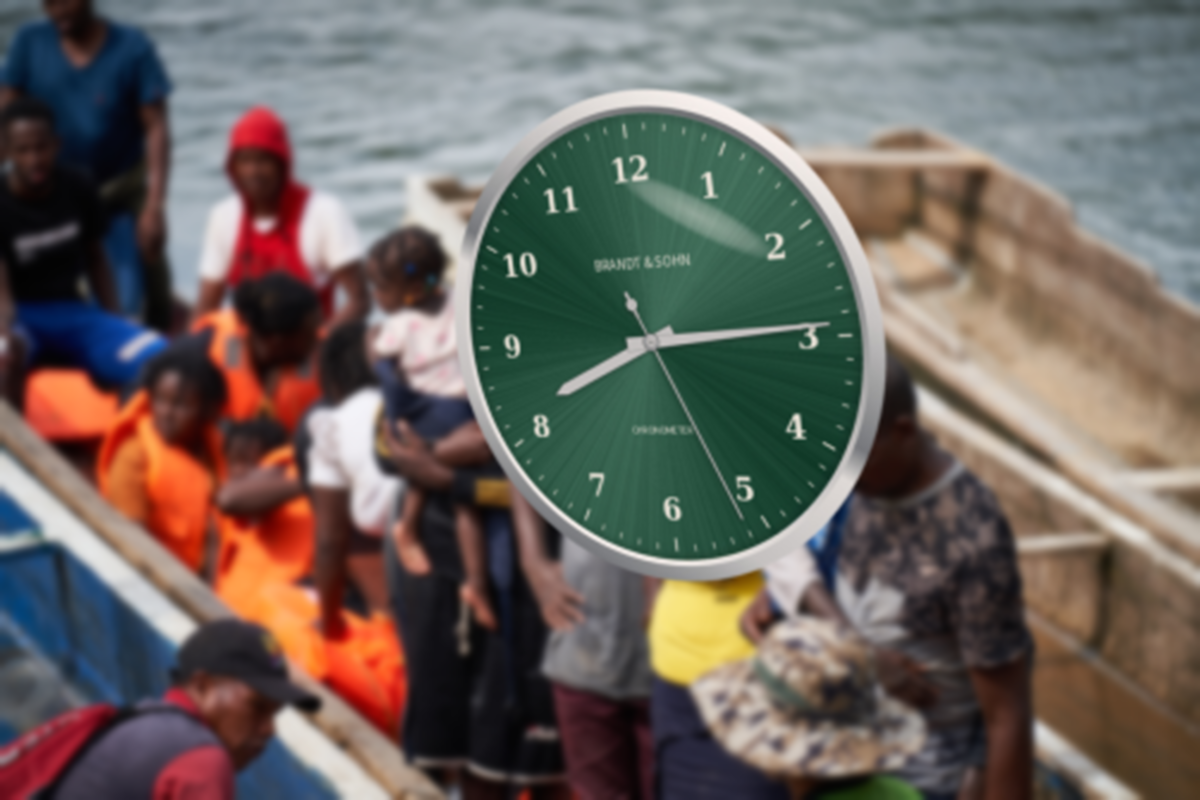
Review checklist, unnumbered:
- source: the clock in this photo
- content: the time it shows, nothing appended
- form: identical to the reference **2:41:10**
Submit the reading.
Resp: **8:14:26**
